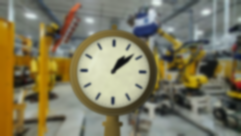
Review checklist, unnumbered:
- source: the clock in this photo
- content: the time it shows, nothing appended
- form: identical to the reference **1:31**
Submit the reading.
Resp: **1:08**
